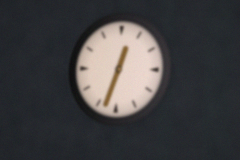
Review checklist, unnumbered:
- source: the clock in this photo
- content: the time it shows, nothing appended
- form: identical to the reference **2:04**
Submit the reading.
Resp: **12:33**
